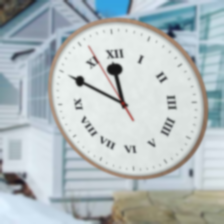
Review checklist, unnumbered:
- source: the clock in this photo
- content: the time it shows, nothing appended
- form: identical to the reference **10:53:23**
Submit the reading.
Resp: **11:49:56**
